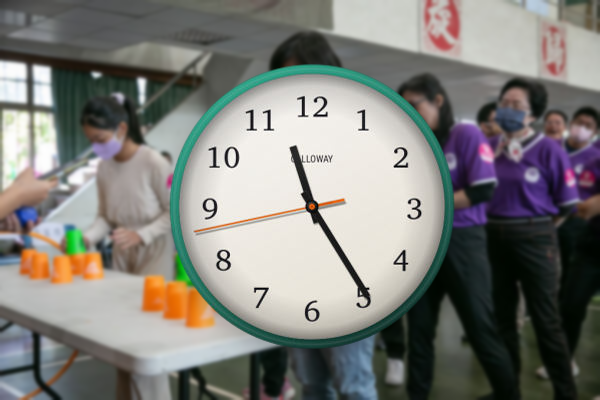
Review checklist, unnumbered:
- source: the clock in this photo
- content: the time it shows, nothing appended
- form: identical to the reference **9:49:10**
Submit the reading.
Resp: **11:24:43**
